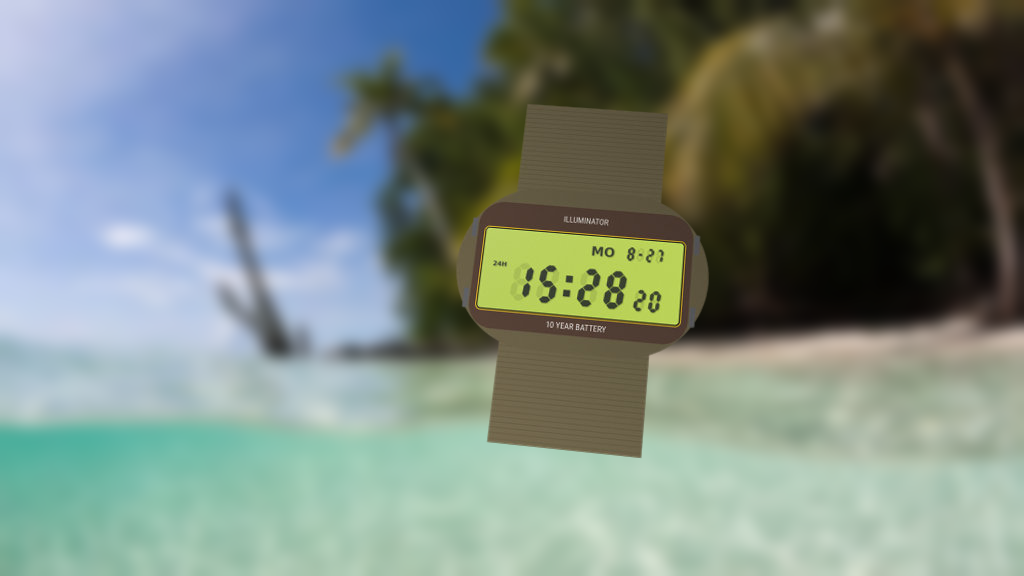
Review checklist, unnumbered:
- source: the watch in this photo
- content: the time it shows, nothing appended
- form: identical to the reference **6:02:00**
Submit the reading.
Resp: **15:28:20**
